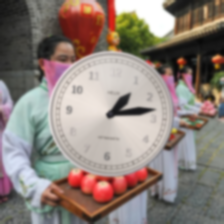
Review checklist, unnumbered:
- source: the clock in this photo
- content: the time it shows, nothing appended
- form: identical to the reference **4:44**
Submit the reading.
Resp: **1:13**
